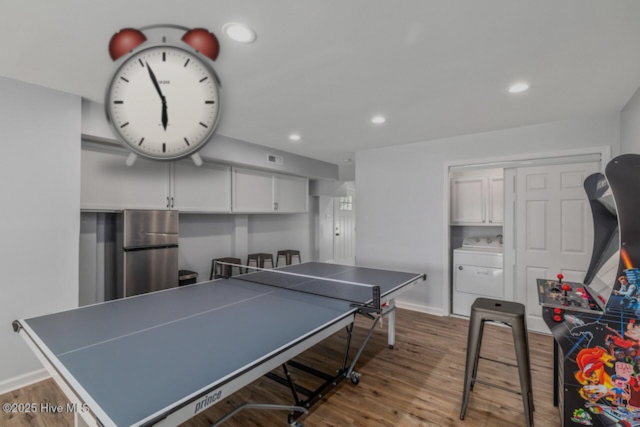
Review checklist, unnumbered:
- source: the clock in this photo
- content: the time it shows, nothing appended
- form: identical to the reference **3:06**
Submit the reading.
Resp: **5:56**
